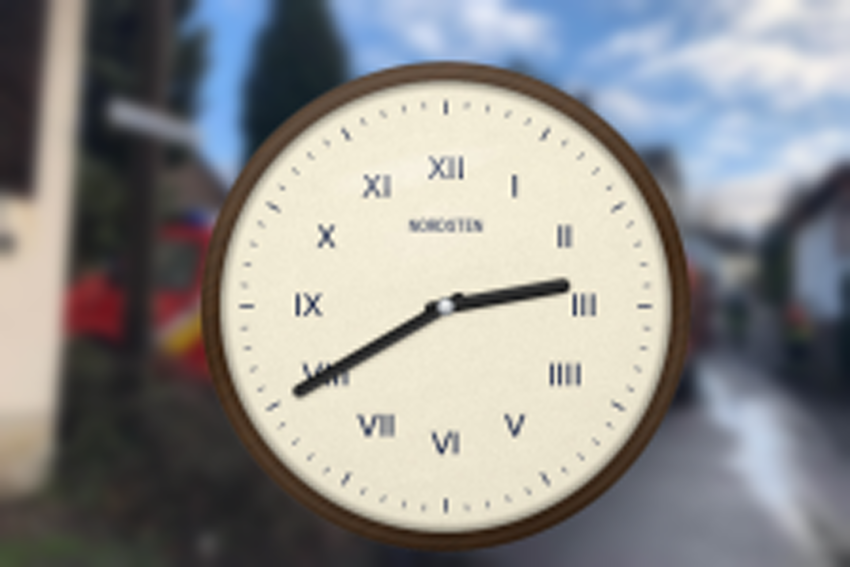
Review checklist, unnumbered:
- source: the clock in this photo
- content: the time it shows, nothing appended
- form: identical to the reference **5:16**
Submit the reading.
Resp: **2:40**
